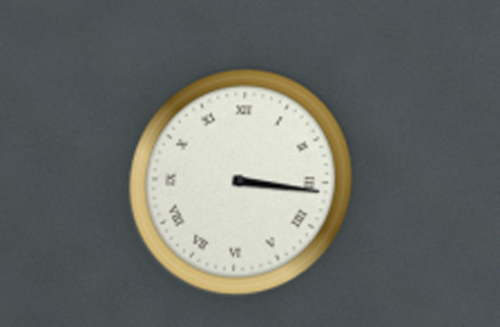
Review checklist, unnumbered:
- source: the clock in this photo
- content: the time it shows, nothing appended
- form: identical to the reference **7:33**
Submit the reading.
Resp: **3:16**
